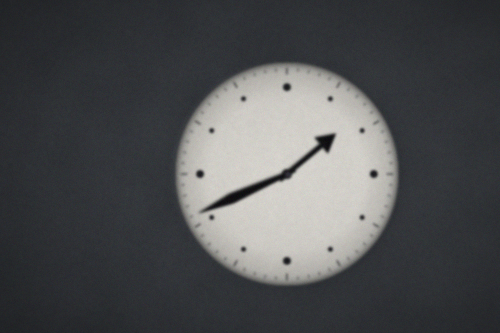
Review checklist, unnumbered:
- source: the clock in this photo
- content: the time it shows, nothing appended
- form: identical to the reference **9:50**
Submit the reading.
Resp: **1:41**
